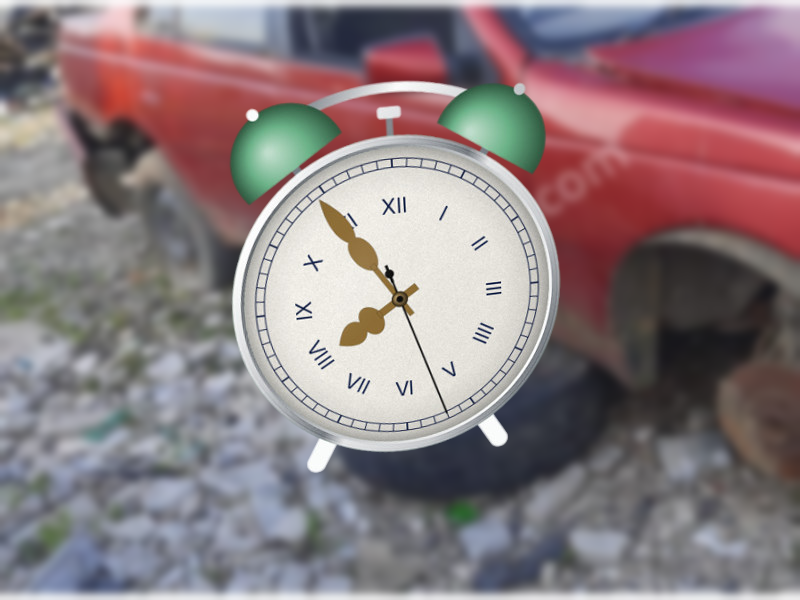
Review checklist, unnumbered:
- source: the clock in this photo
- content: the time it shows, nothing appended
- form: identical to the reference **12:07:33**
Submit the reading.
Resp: **7:54:27**
